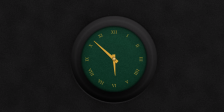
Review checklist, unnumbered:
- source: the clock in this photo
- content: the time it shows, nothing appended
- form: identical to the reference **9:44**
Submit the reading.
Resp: **5:52**
